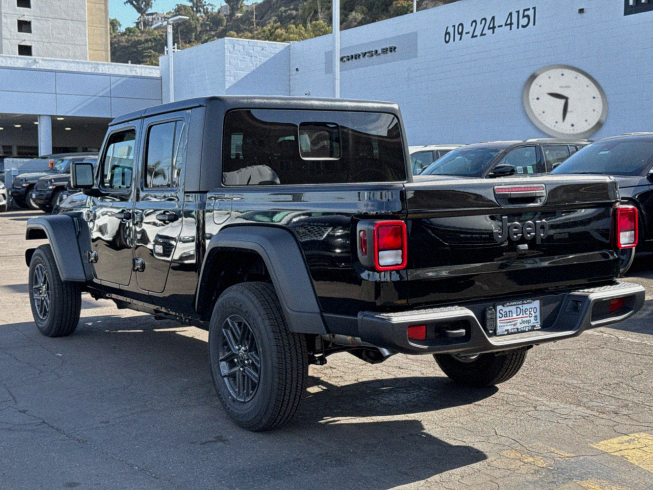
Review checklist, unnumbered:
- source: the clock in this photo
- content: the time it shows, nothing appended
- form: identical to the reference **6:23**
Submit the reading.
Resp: **9:33**
